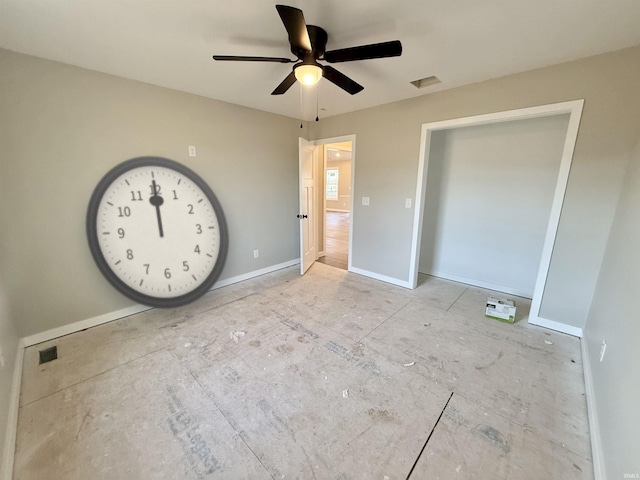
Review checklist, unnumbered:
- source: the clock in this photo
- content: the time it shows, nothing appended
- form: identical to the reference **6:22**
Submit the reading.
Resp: **12:00**
